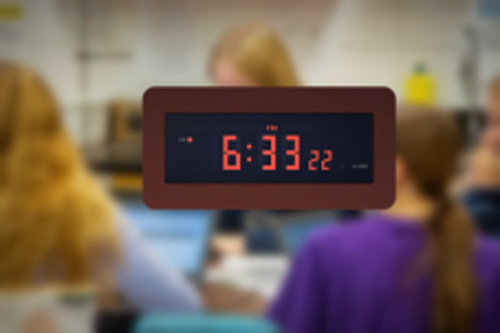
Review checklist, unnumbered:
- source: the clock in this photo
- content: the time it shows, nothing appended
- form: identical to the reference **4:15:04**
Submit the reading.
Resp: **6:33:22**
